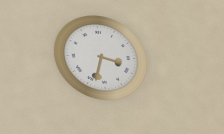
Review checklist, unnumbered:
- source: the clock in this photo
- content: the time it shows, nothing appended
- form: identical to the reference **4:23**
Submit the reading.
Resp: **3:33**
